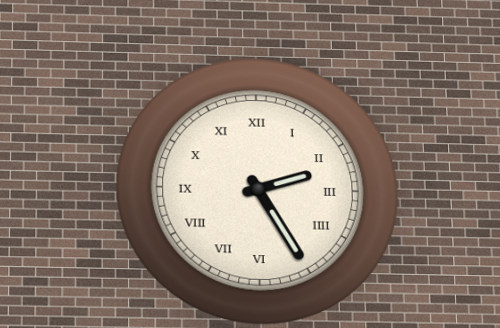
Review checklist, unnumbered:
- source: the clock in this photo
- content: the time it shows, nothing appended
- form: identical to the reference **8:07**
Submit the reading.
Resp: **2:25**
